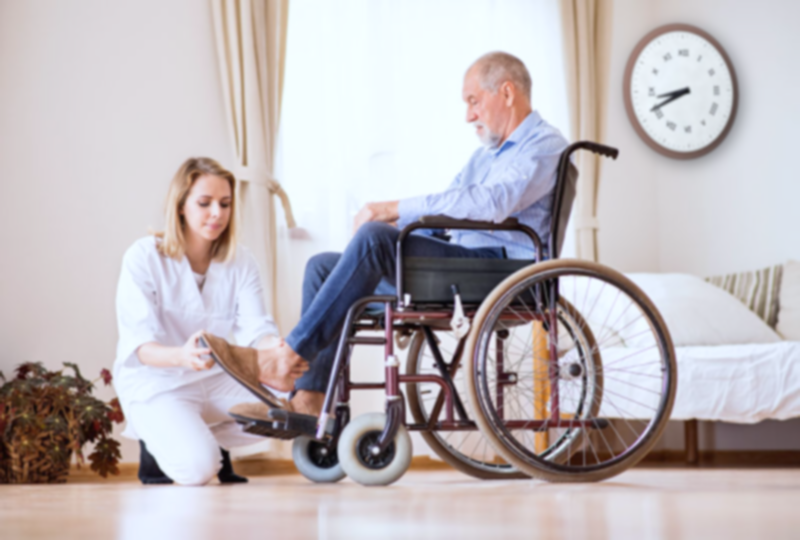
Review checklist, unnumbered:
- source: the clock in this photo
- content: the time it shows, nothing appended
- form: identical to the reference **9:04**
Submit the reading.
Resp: **8:41**
